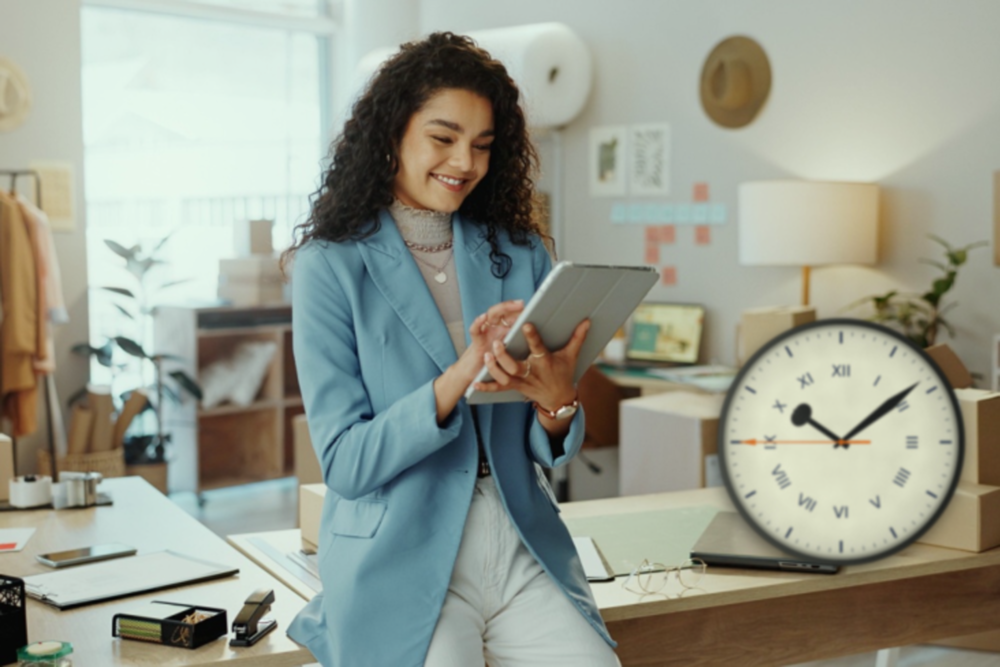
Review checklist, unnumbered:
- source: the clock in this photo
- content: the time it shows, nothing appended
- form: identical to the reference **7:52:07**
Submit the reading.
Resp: **10:08:45**
